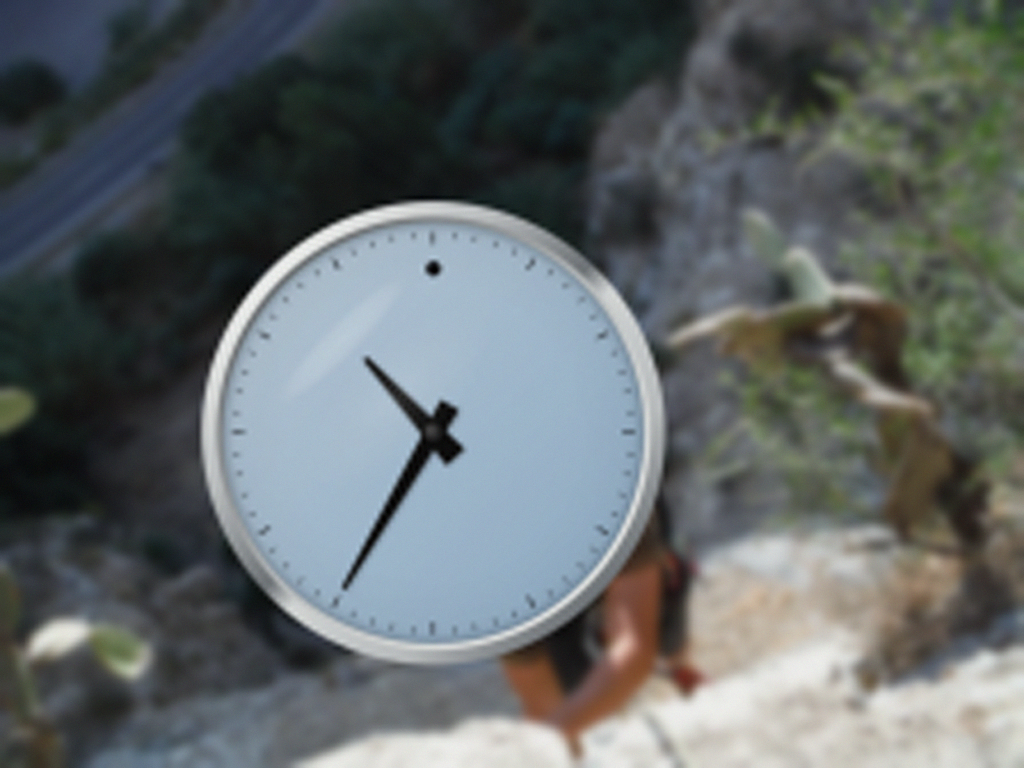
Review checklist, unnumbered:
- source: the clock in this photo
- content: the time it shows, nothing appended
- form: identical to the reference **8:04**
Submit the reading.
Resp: **10:35**
